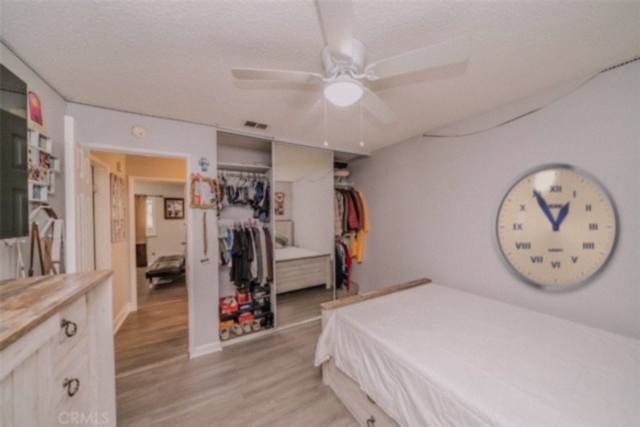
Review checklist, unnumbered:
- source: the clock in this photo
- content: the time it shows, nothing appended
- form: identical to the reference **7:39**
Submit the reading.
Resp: **12:55**
